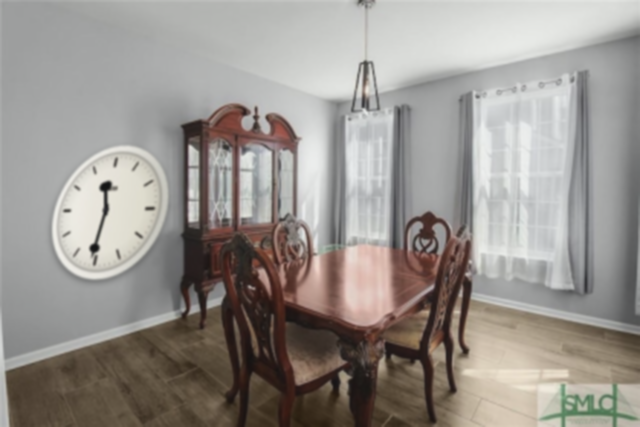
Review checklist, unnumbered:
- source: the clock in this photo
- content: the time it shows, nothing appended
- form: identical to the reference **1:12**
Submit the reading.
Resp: **11:31**
